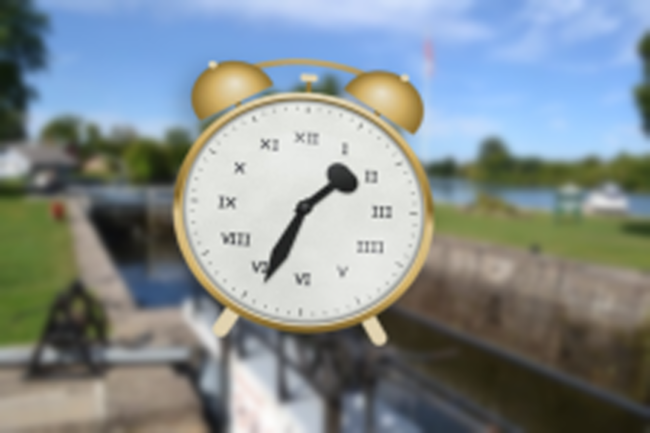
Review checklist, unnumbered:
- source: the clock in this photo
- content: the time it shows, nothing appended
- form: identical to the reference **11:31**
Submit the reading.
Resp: **1:34**
